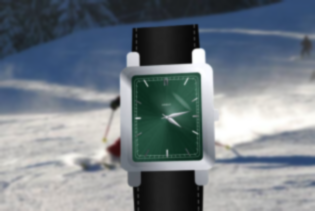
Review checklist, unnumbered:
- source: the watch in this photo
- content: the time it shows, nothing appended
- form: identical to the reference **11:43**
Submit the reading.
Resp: **4:13**
